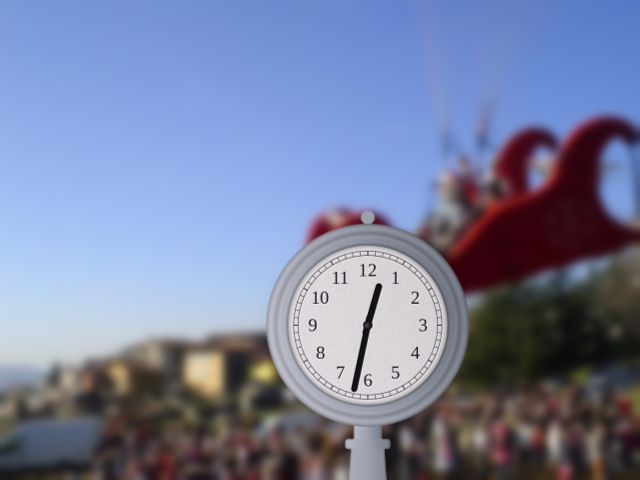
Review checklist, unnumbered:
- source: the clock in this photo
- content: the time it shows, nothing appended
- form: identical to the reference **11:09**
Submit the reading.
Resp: **12:32**
